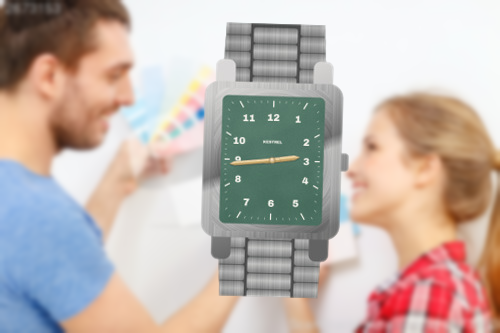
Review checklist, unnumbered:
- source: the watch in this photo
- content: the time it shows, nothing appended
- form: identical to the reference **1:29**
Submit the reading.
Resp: **2:44**
